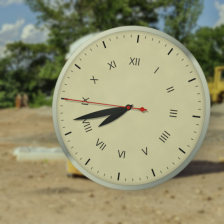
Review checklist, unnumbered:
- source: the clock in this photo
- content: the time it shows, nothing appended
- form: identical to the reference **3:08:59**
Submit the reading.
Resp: **7:41:45**
